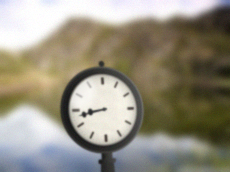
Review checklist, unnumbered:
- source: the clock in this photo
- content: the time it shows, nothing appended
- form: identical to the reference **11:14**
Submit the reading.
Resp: **8:43**
